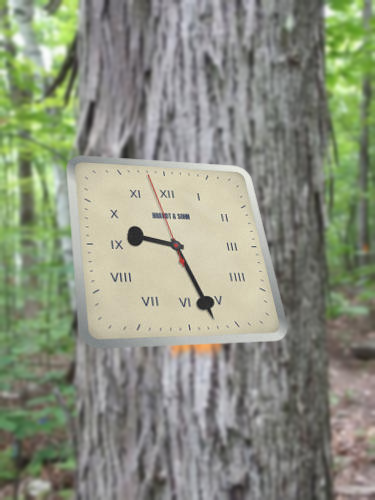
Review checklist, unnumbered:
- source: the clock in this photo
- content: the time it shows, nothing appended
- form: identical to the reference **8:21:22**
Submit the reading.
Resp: **9:26:58**
